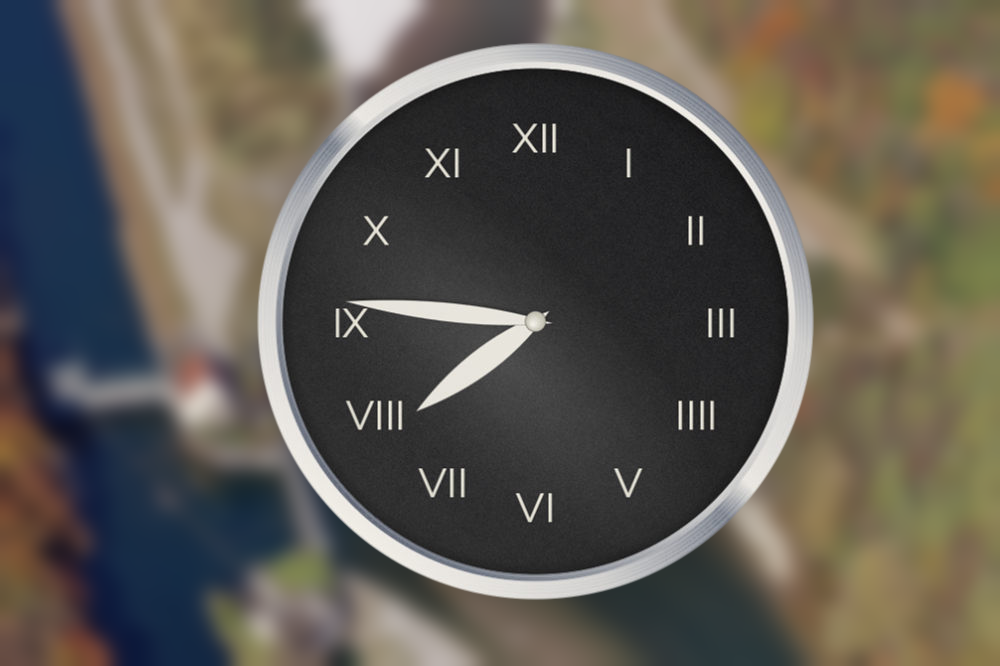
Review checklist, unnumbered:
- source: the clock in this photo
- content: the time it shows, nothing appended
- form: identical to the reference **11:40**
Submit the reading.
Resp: **7:46**
